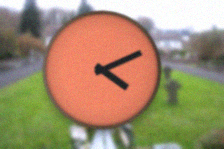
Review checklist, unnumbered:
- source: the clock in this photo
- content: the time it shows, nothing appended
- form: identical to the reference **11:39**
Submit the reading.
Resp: **4:11**
